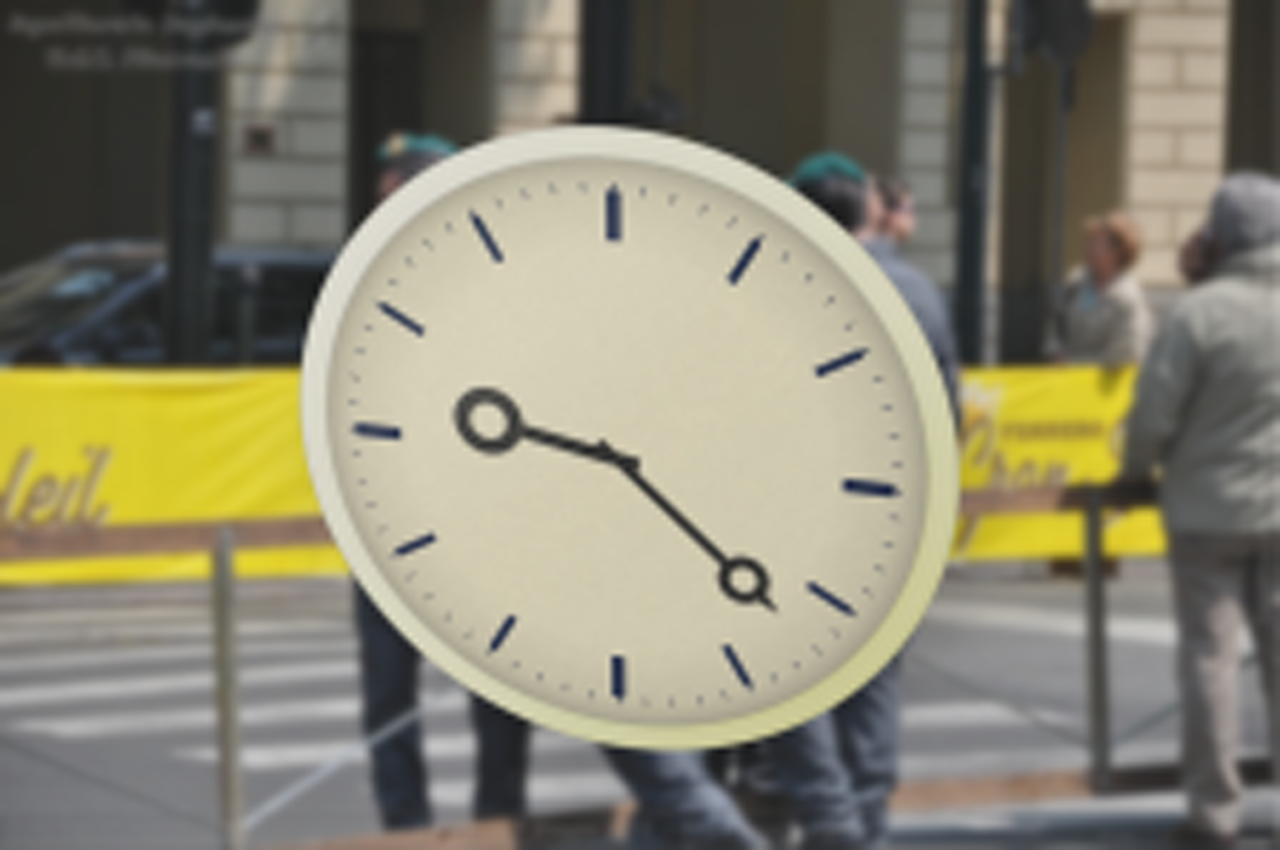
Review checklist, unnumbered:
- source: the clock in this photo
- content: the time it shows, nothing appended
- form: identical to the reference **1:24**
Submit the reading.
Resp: **9:22**
